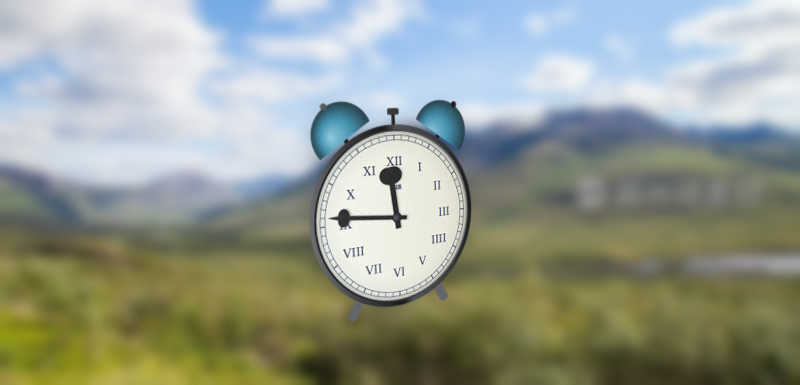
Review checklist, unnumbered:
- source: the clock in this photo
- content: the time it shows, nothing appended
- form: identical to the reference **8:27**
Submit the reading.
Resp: **11:46**
